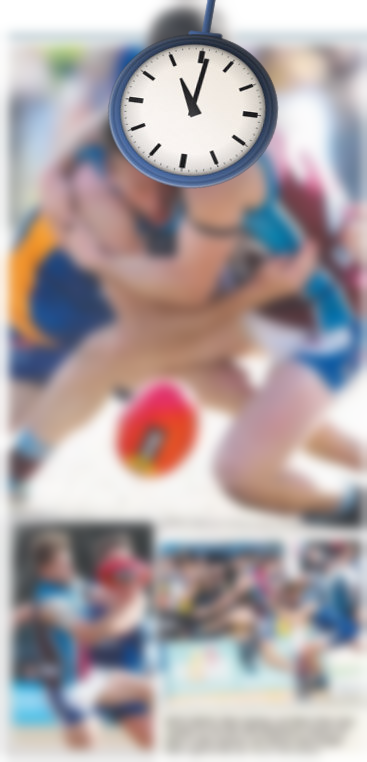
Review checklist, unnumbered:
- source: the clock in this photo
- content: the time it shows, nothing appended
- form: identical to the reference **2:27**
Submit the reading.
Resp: **11:01**
